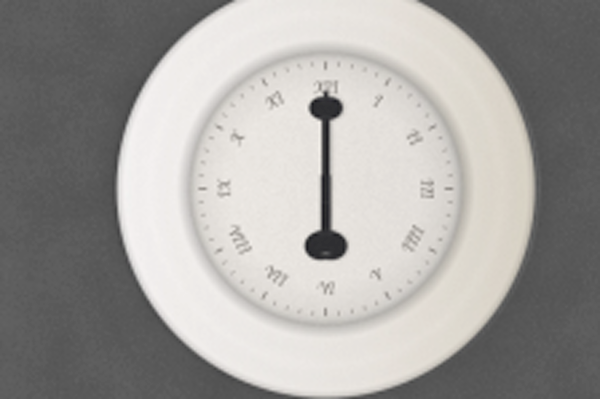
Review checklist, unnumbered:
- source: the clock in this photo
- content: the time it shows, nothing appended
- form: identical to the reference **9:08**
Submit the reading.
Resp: **6:00**
